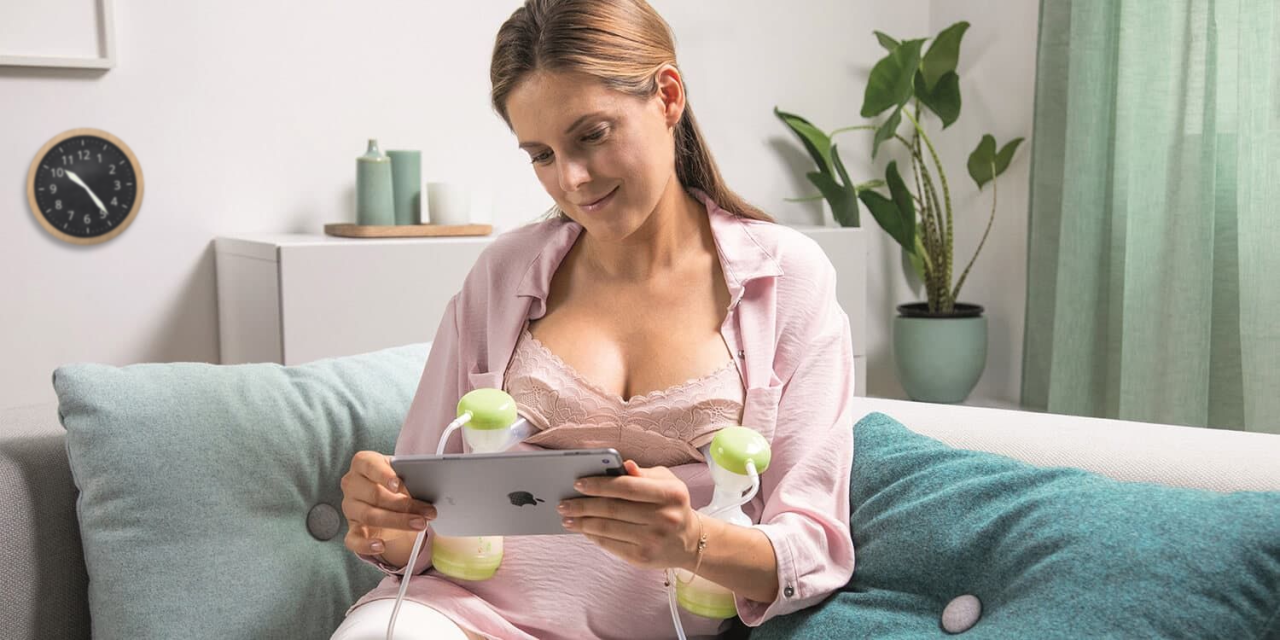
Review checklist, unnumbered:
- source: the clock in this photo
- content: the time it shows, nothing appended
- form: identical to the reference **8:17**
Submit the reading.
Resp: **10:24**
